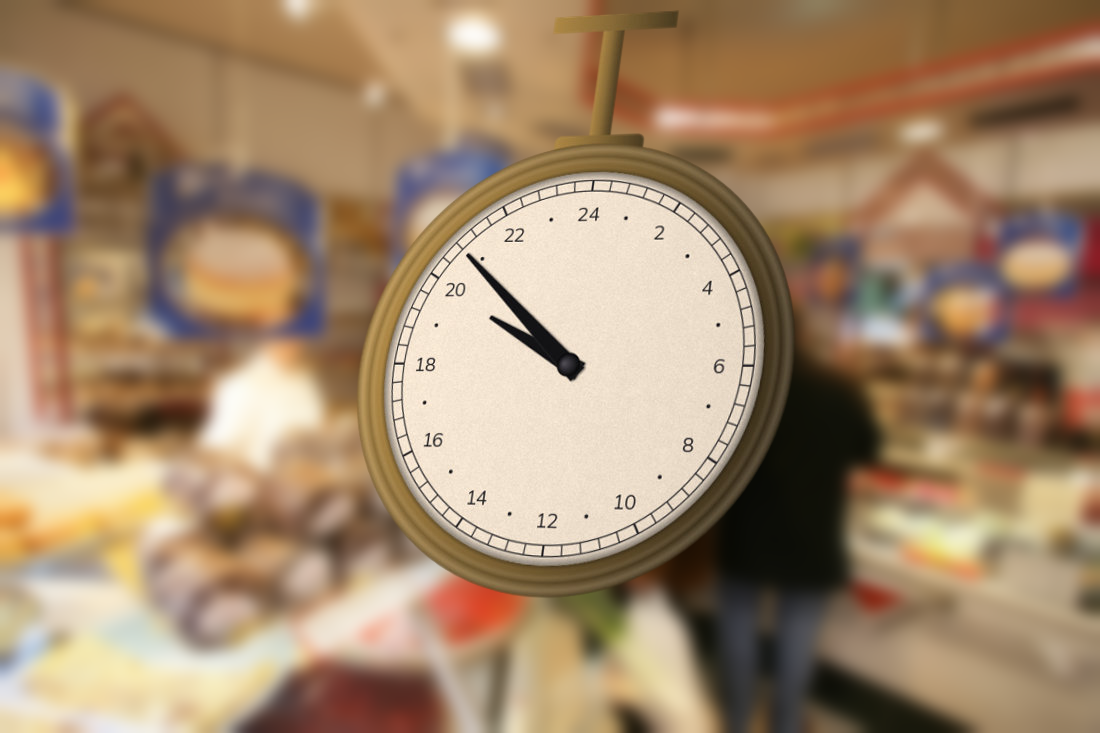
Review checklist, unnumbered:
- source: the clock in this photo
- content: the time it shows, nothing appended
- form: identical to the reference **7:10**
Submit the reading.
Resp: **19:52**
